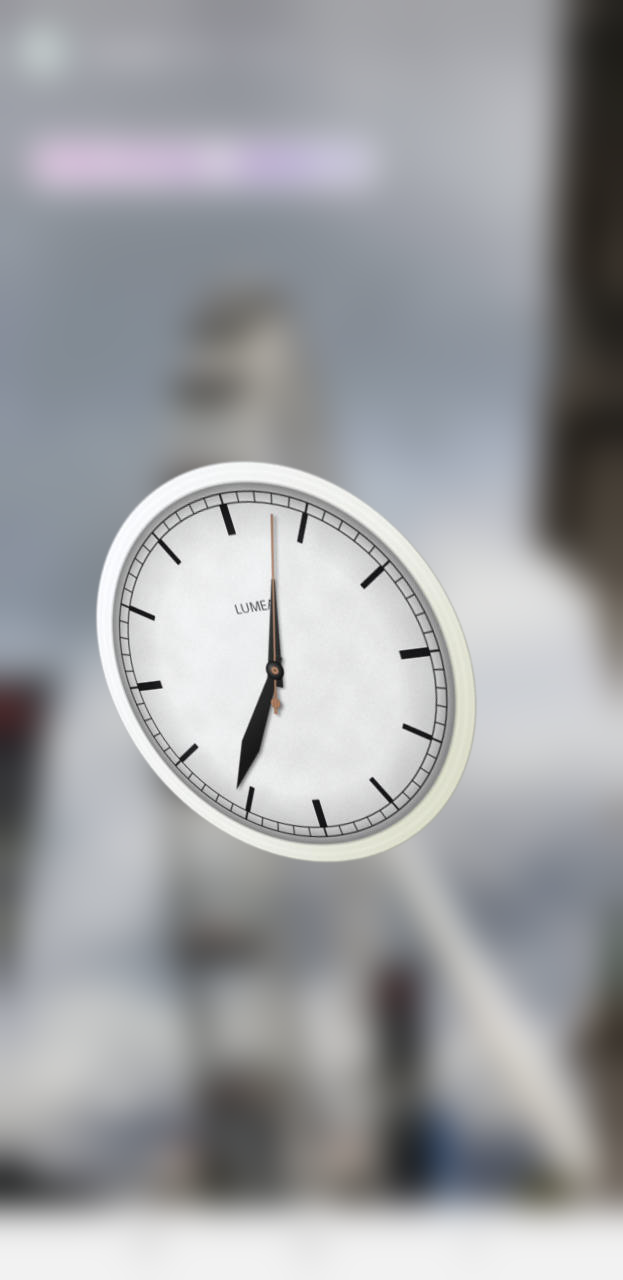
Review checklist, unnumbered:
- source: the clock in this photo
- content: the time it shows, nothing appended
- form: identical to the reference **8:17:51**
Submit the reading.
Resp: **12:36:03**
